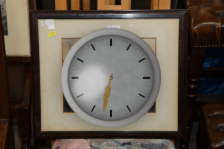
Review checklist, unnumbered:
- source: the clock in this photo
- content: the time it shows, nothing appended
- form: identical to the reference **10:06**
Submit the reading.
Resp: **6:32**
